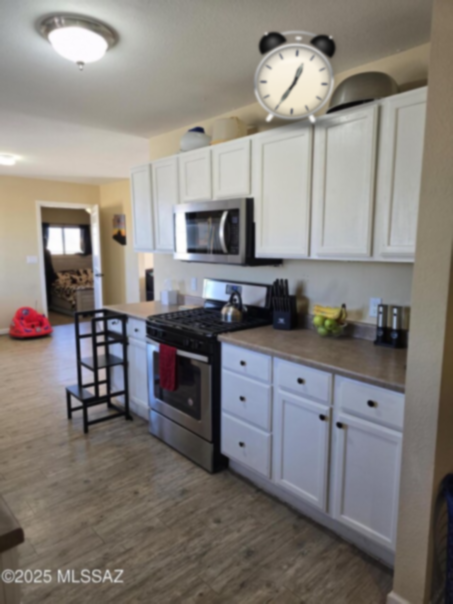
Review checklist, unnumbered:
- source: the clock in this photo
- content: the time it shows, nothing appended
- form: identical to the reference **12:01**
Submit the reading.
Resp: **12:35**
